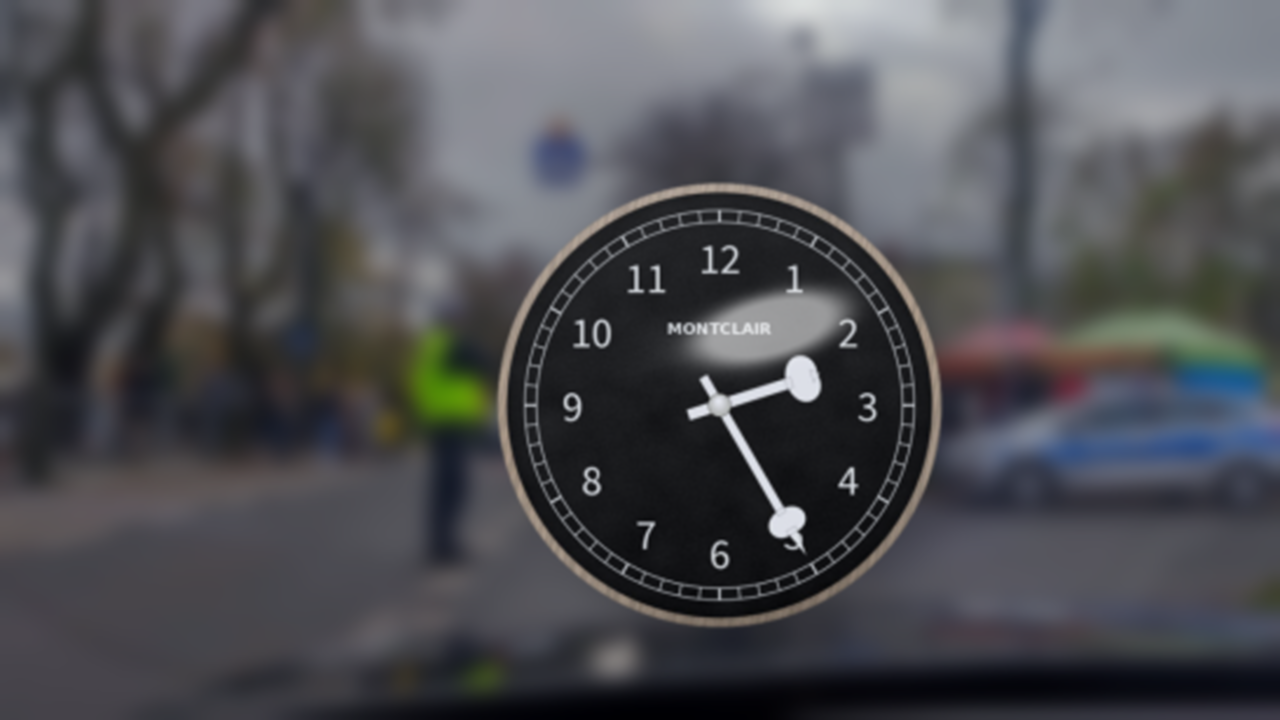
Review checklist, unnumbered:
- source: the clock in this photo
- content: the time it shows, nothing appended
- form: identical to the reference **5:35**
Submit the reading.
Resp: **2:25**
